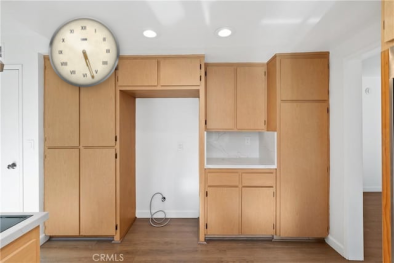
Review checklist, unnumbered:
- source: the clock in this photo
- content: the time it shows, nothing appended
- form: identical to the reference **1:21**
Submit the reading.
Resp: **5:27**
